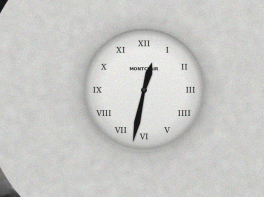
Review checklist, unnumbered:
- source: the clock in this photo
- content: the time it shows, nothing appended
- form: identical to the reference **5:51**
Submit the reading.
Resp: **12:32**
